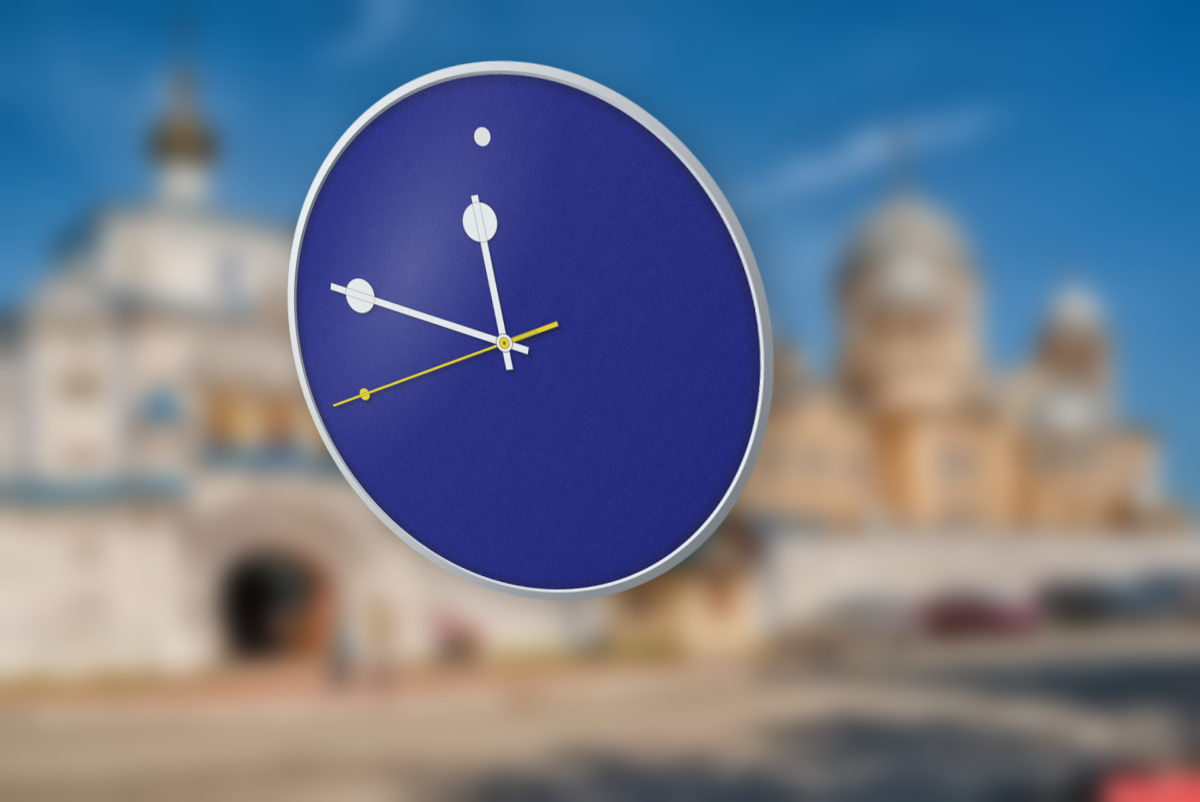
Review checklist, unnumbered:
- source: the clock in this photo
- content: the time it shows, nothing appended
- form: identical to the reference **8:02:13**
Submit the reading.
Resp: **11:47:42**
